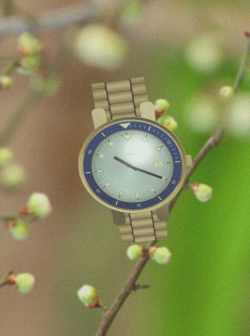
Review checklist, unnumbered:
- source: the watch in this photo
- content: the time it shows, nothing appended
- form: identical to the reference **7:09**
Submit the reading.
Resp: **10:20**
